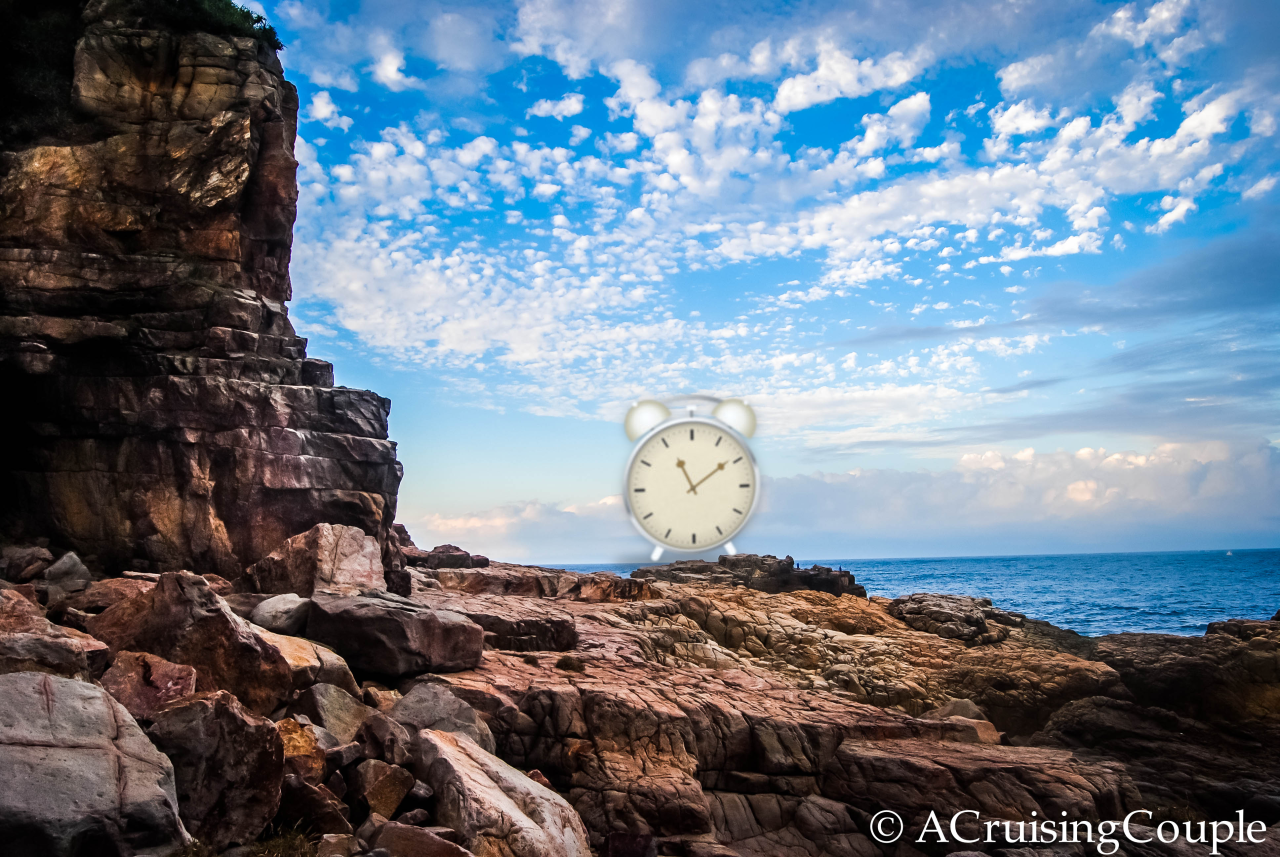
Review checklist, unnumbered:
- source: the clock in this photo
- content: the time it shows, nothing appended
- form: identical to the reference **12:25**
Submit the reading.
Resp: **11:09**
